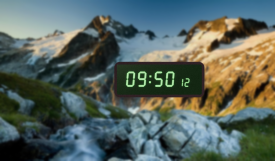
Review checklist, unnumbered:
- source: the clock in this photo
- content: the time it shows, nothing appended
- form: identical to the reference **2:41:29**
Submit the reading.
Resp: **9:50:12**
